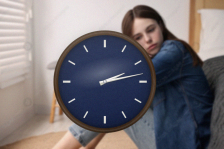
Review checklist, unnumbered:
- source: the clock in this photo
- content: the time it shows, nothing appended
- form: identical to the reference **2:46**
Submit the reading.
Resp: **2:13**
